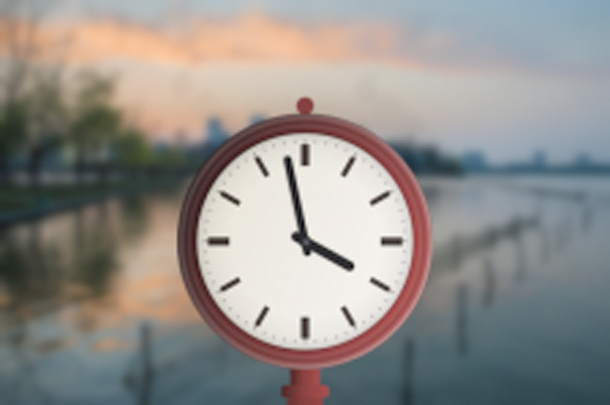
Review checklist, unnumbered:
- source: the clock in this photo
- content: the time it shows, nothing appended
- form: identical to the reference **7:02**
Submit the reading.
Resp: **3:58**
